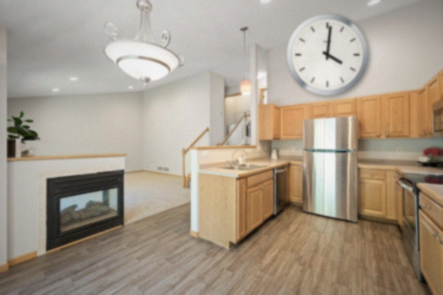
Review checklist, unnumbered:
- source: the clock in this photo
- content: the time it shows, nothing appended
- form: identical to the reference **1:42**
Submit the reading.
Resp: **4:01**
